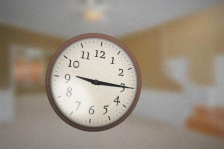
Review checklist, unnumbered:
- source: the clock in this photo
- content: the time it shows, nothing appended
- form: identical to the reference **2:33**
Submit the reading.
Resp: **9:15**
